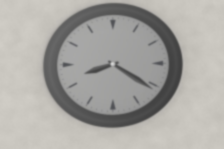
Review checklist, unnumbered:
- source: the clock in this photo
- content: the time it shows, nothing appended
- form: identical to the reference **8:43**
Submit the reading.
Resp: **8:21**
